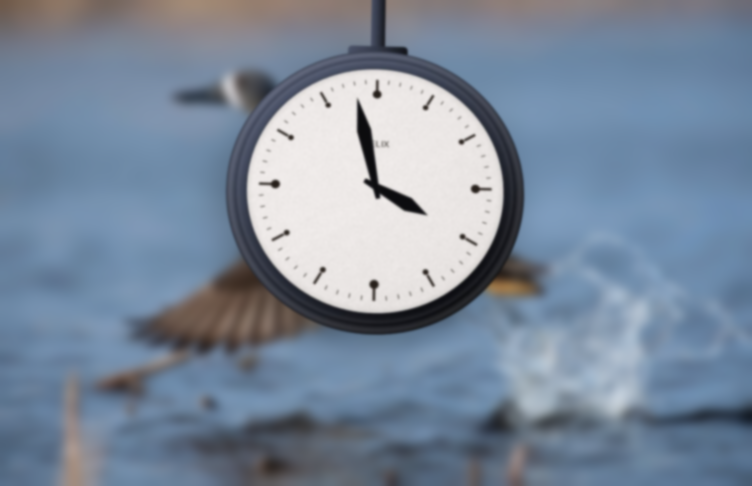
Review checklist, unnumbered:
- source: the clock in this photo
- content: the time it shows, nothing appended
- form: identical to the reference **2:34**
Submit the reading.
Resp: **3:58**
